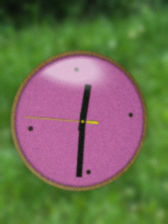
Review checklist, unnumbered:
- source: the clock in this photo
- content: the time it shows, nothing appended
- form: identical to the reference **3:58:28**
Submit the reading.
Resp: **12:31:47**
